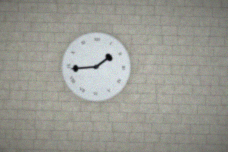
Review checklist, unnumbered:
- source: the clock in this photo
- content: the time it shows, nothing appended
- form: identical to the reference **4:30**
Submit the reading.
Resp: **1:44**
